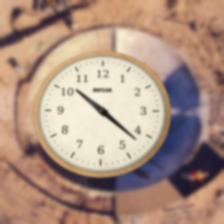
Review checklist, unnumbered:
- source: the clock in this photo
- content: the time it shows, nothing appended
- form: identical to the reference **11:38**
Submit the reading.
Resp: **10:22**
